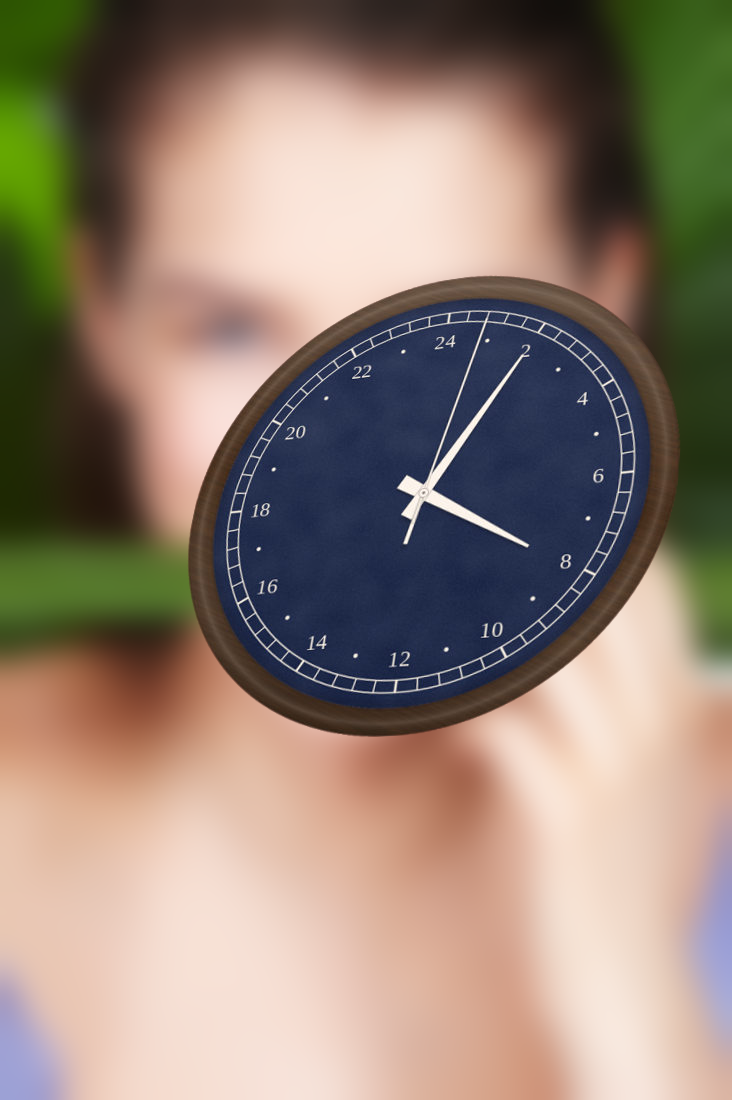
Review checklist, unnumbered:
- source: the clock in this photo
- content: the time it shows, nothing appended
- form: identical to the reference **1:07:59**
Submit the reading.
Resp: **8:05:02**
